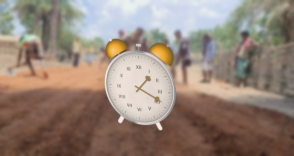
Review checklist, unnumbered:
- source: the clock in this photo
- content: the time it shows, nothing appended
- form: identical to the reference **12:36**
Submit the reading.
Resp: **1:19**
